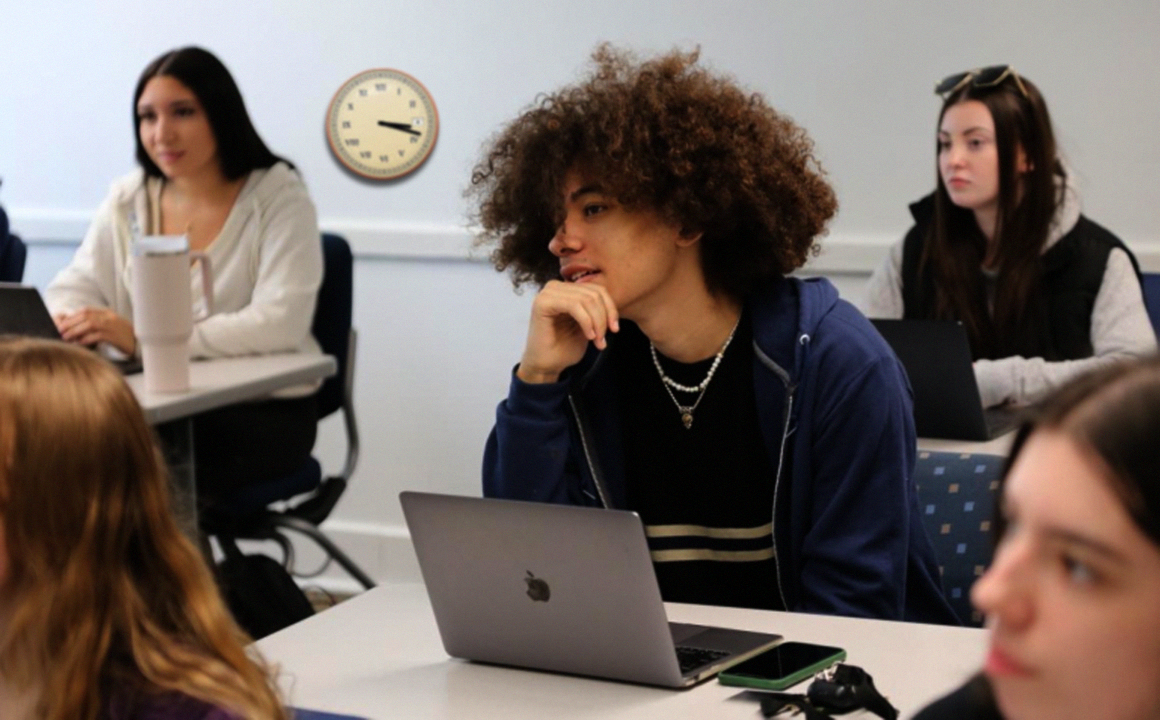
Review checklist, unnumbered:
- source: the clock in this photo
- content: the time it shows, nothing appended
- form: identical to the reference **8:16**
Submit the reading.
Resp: **3:18**
